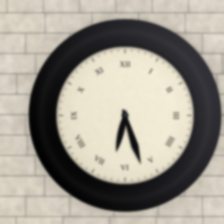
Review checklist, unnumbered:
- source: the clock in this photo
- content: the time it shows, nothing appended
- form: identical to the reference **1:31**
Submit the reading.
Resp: **6:27**
